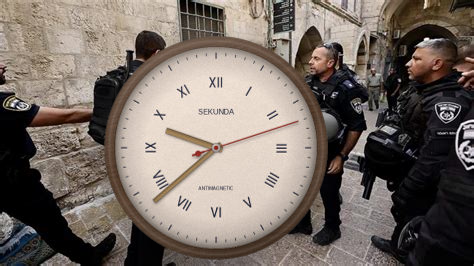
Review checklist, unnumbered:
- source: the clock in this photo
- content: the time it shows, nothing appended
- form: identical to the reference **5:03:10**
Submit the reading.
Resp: **9:38:12**
